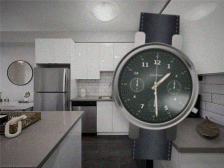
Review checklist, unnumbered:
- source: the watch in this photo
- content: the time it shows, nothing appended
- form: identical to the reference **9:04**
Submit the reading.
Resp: **1:29**
